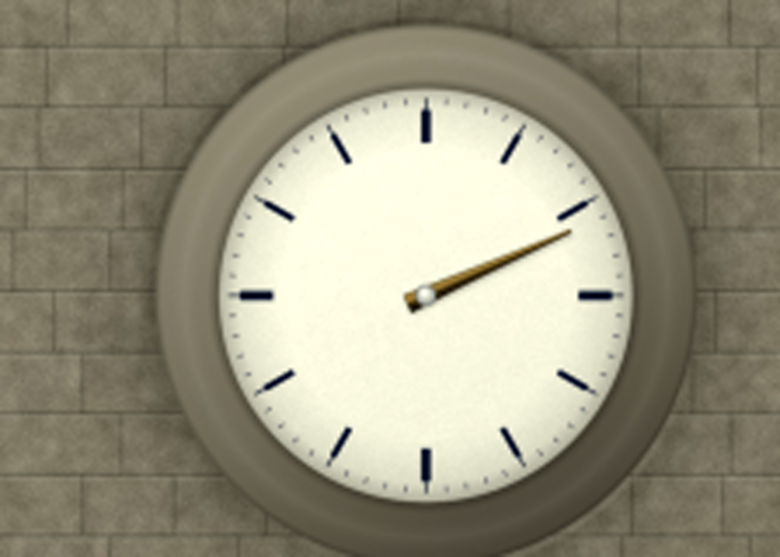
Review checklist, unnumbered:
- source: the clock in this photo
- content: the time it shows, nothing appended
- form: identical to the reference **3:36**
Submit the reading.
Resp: **2:11**
